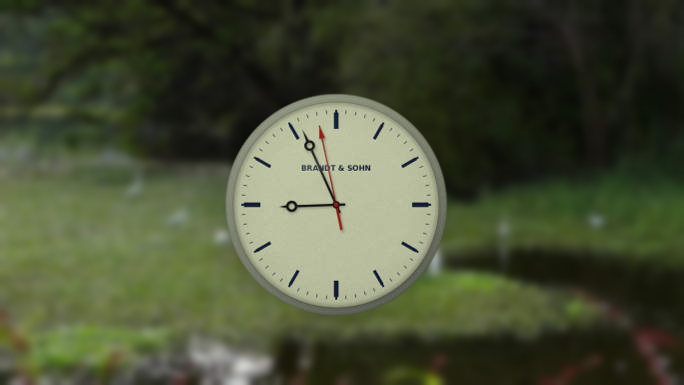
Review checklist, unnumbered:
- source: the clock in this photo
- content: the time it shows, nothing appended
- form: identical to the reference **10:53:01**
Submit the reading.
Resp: **8:55:58**
